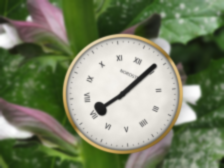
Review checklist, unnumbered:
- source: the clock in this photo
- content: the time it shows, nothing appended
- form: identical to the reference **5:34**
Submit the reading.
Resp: **7:04**
